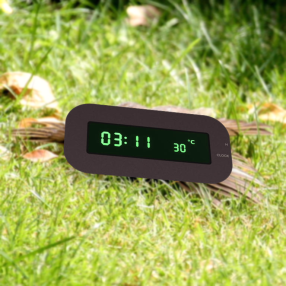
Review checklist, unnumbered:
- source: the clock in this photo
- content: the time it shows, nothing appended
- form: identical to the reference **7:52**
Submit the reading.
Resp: **3:11**
